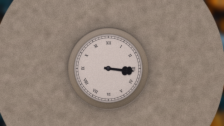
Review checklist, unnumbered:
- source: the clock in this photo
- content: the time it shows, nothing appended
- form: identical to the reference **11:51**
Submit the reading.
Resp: **3:16**
